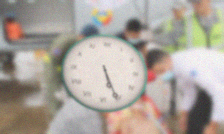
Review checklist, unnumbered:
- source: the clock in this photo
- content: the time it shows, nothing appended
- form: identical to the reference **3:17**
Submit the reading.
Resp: **5:26**
